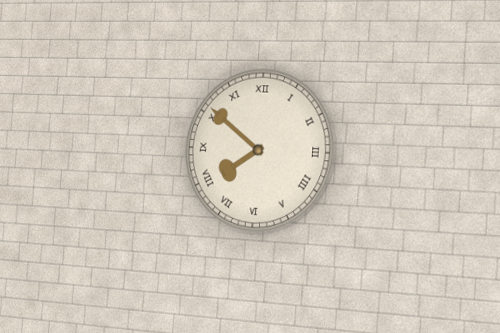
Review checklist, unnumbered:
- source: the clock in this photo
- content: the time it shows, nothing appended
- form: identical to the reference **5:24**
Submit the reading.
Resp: **7:51**
